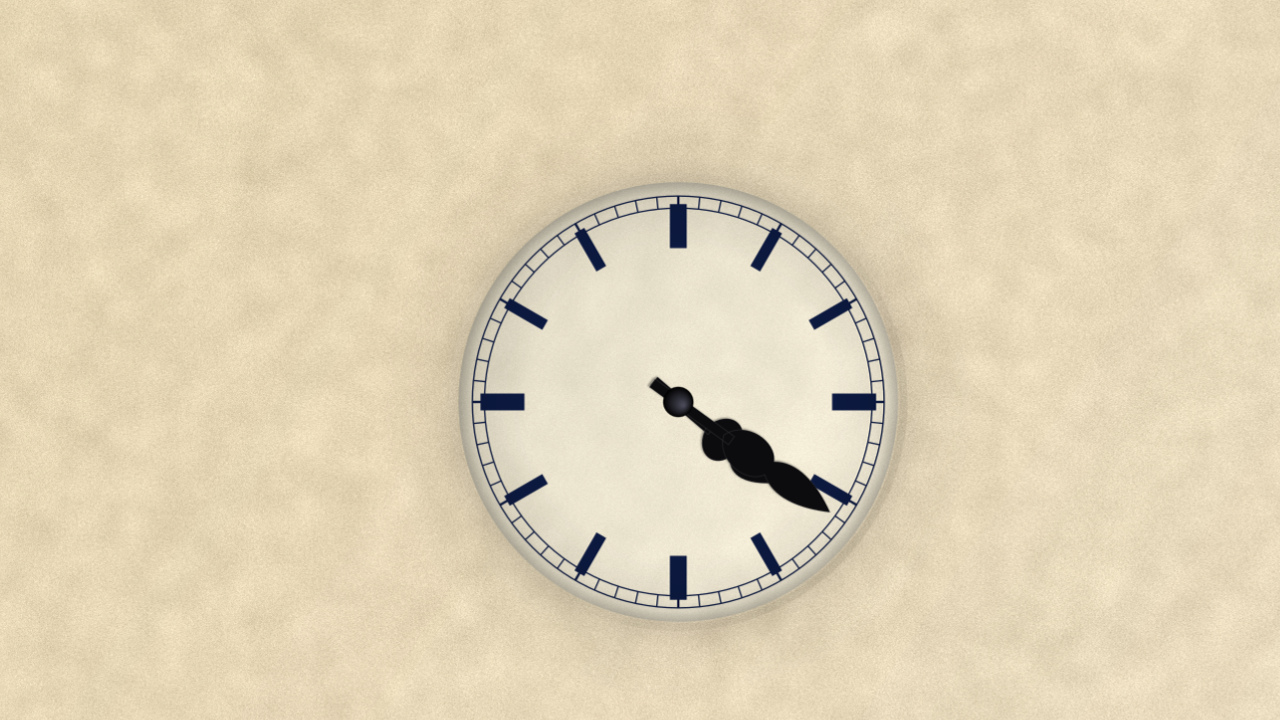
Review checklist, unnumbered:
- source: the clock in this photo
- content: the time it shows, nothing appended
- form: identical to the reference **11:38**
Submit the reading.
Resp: **4:21**
